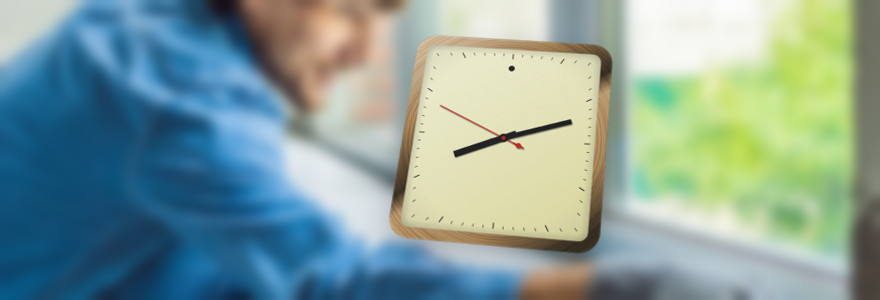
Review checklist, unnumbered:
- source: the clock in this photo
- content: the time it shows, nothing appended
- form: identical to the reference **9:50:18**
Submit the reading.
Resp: **8:11:49**
